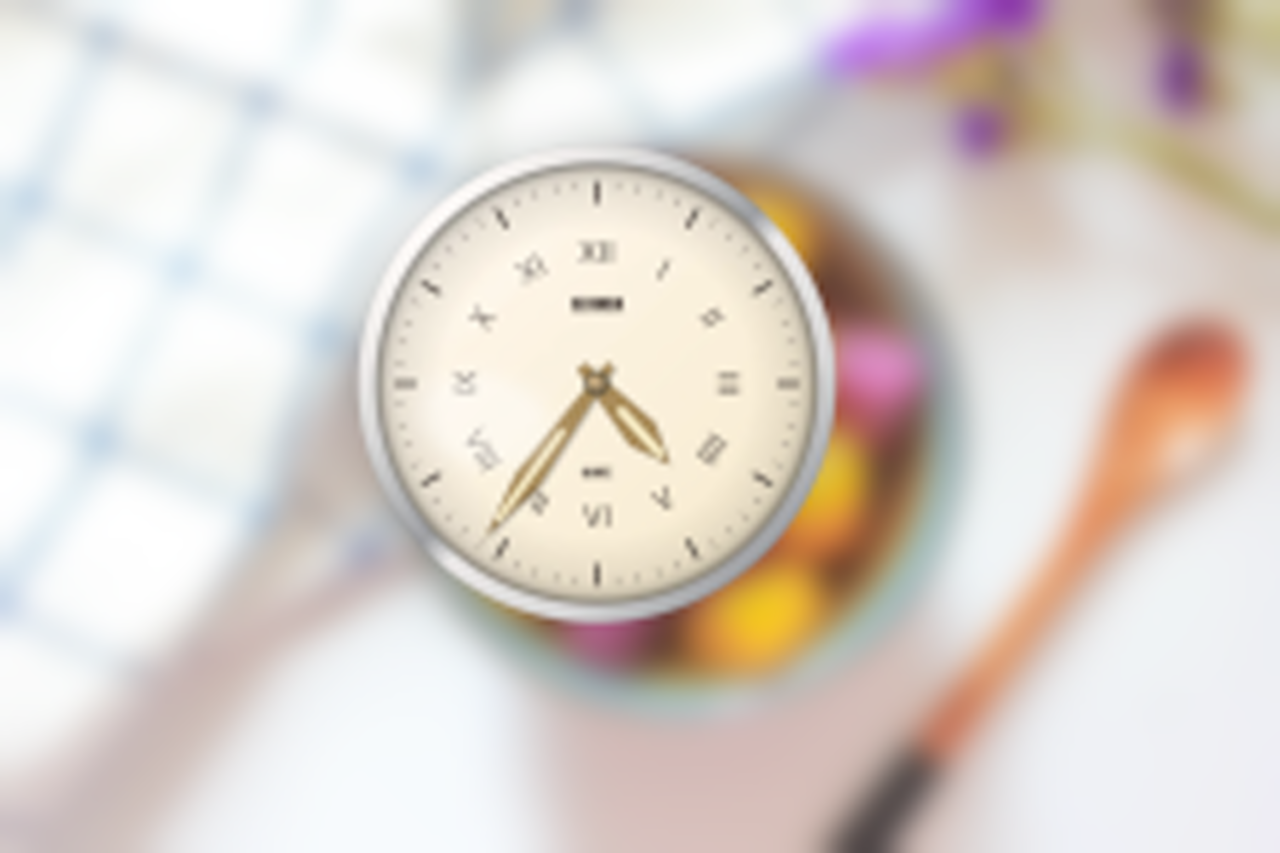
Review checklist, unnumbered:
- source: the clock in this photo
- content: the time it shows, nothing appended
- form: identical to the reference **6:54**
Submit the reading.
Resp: **4:36**
